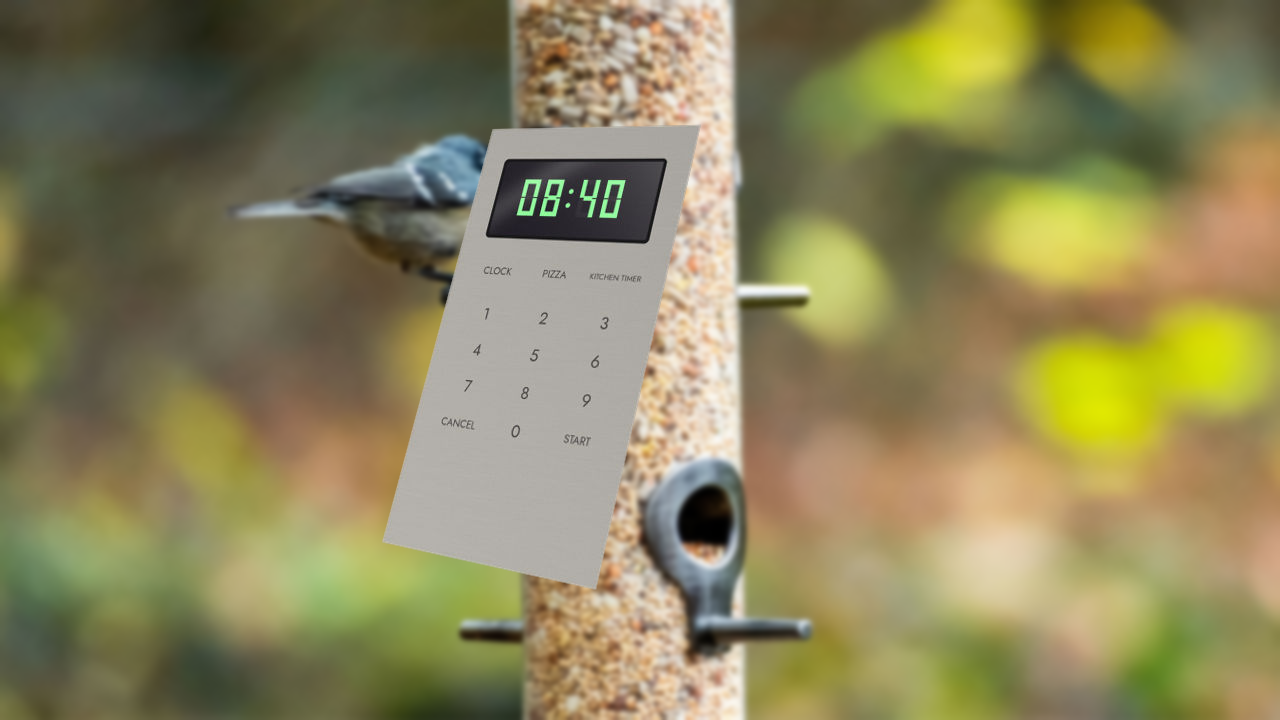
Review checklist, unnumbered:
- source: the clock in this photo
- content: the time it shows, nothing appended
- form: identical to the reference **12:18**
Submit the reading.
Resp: **8:40**
